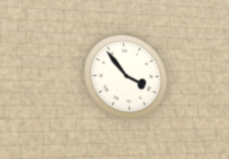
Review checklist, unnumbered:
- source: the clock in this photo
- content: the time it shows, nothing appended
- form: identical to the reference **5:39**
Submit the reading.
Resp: **3:54**
